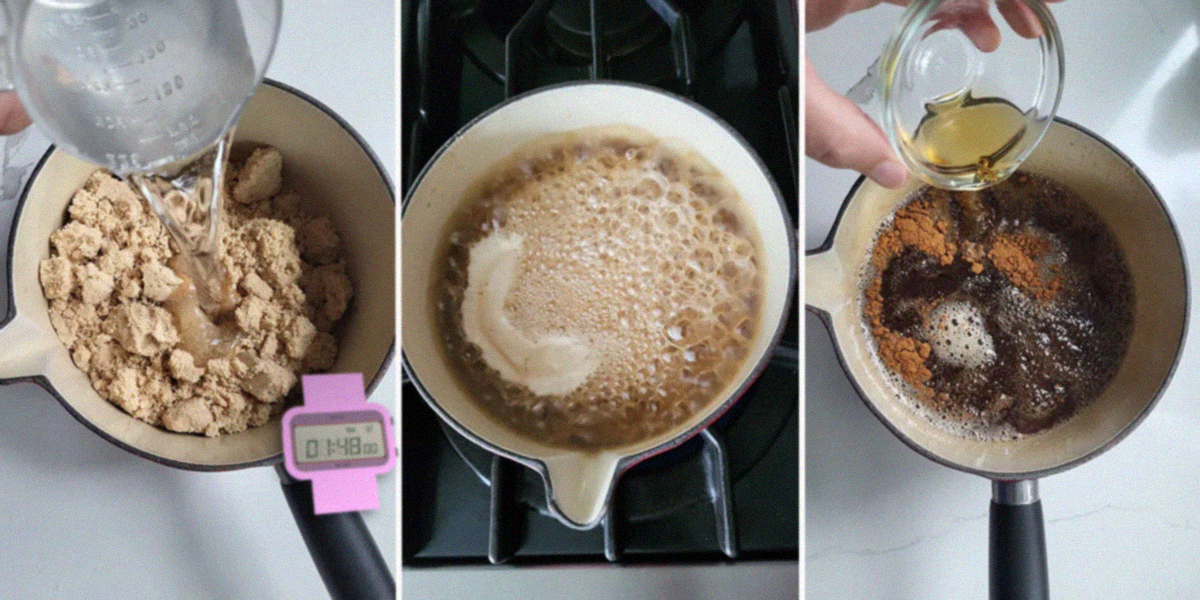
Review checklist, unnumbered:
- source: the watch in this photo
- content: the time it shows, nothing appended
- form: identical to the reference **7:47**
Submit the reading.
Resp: **1:48**
